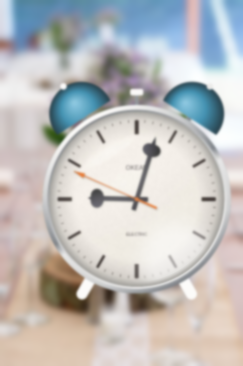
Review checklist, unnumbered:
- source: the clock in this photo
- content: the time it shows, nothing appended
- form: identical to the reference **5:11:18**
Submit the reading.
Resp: **9:02:49**
